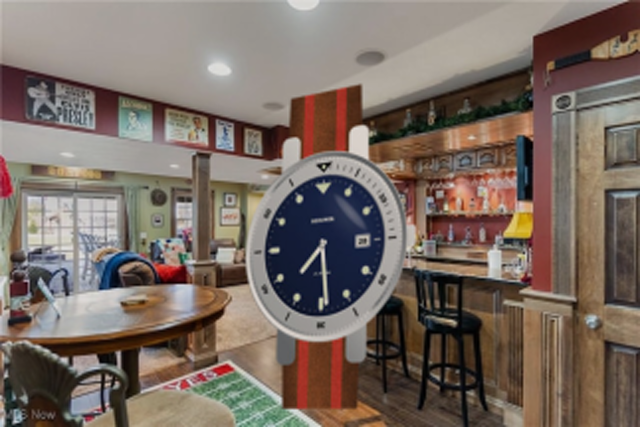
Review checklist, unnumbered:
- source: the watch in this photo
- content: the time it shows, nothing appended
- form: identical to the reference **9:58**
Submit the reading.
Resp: **7:29**
